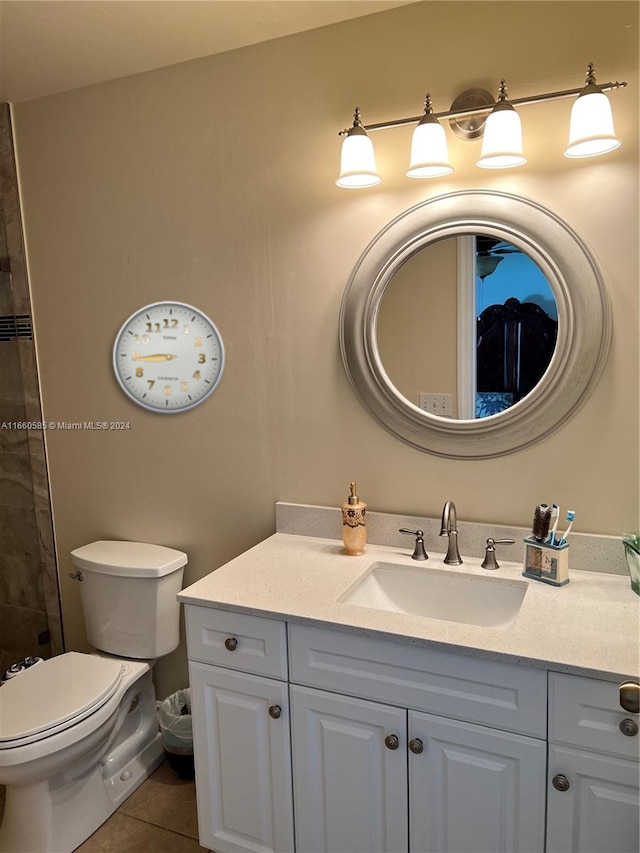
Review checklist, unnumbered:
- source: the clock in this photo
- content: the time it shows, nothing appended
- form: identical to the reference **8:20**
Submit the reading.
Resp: **8:44**
